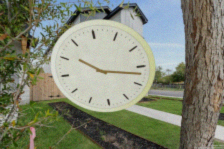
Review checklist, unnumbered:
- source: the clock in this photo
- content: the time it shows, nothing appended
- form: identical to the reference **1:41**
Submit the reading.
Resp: **10:17**
